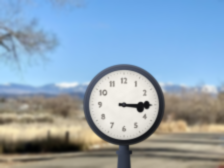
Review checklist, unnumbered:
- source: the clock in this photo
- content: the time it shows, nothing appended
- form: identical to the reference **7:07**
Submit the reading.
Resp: **3:15**
